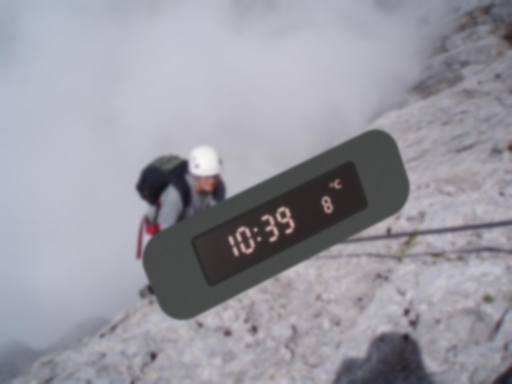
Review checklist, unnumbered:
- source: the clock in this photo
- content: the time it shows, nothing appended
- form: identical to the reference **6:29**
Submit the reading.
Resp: **10:39**
